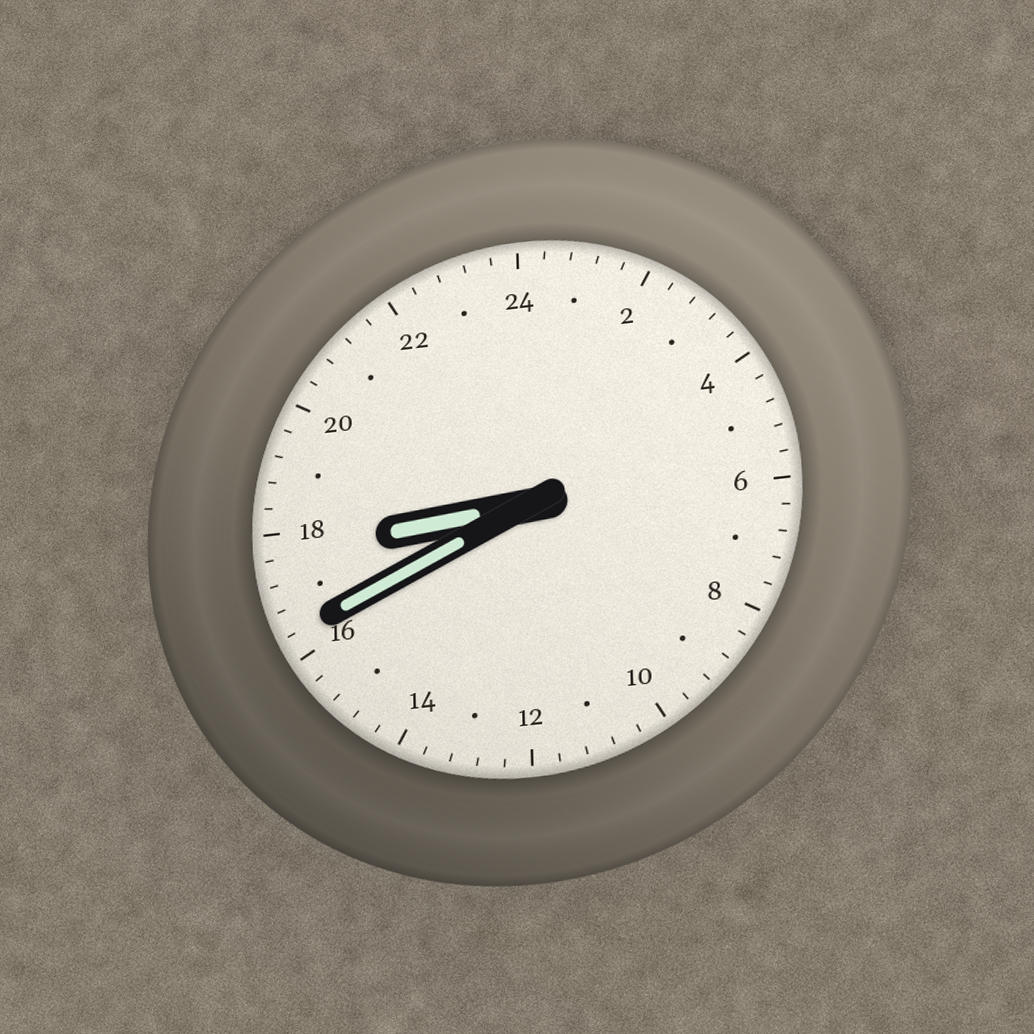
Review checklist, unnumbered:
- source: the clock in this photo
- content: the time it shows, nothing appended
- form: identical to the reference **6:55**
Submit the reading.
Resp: **17:41**
